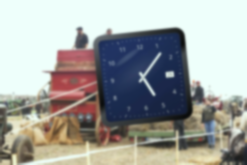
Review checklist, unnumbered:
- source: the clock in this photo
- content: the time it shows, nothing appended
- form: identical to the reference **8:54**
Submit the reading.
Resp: **5:07**
